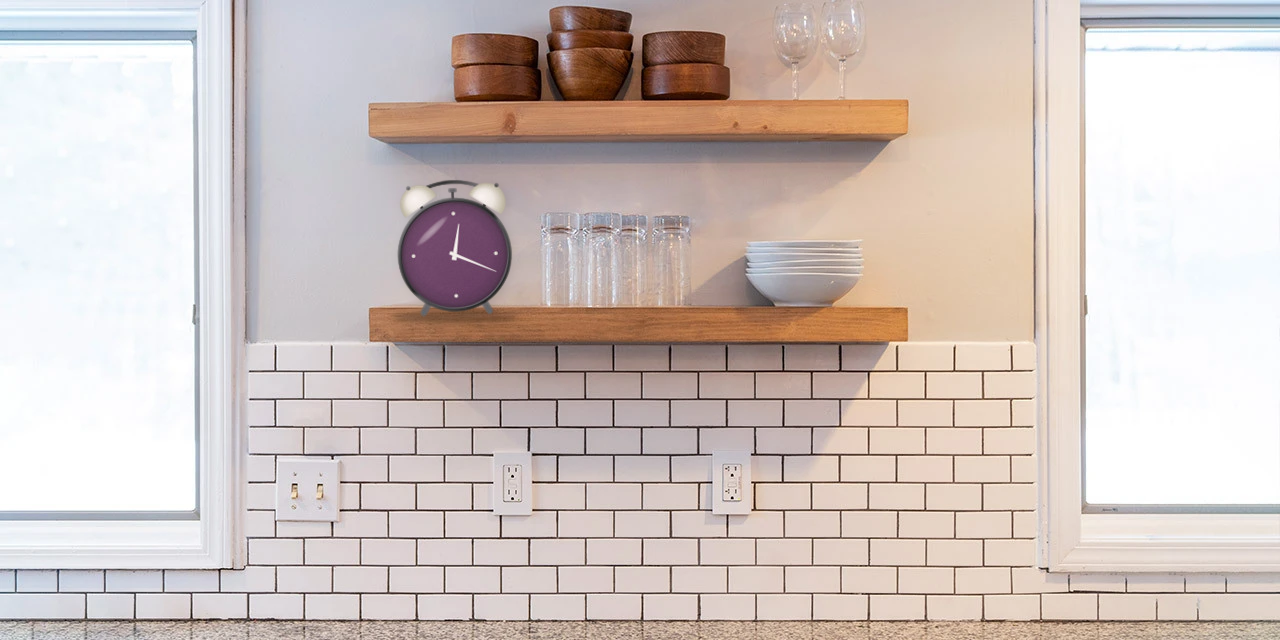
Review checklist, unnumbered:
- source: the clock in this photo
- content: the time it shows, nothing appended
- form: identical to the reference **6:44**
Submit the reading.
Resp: **12:19**
